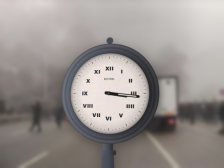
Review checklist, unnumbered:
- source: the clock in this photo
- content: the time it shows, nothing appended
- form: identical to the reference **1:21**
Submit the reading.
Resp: **3:16**
